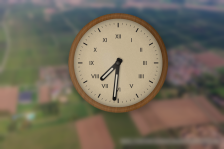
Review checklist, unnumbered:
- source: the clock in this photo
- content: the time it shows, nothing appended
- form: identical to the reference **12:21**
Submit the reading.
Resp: **7:31**
